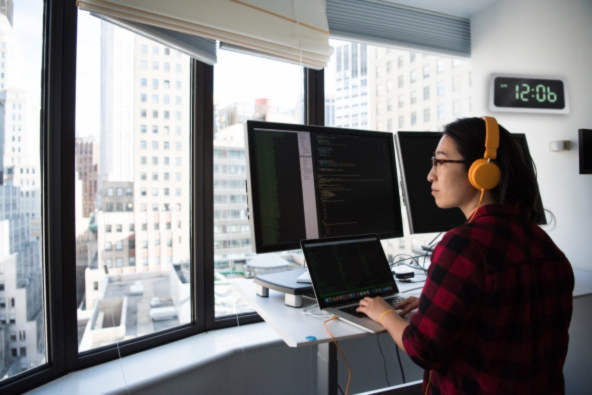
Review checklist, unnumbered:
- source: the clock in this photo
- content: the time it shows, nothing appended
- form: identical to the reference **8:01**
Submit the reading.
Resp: **12:06**
